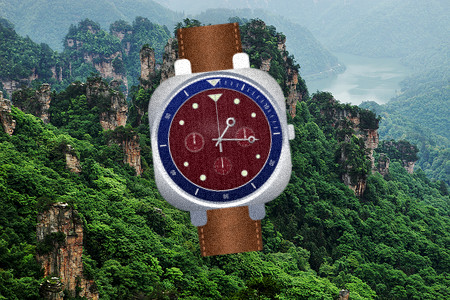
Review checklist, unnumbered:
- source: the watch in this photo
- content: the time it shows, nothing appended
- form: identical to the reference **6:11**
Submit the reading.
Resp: **1:16**
